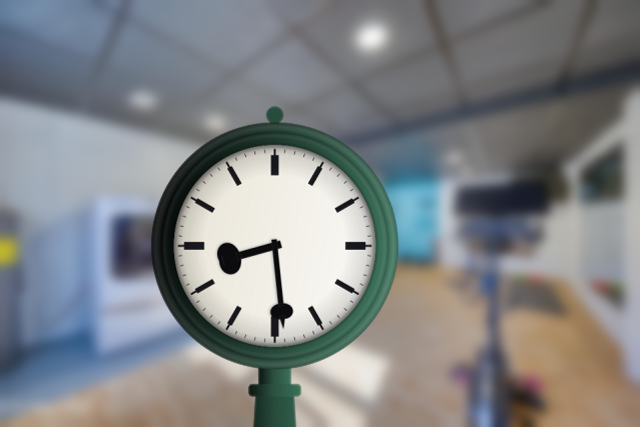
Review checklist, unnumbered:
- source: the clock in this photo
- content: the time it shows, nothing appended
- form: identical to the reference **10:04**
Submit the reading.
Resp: **8:29**
